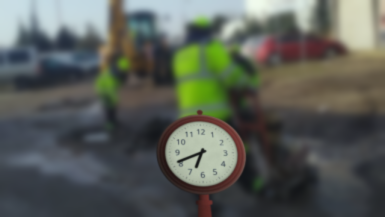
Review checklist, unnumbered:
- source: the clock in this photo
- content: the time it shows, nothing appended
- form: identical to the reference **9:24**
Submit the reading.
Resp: **6:41**
